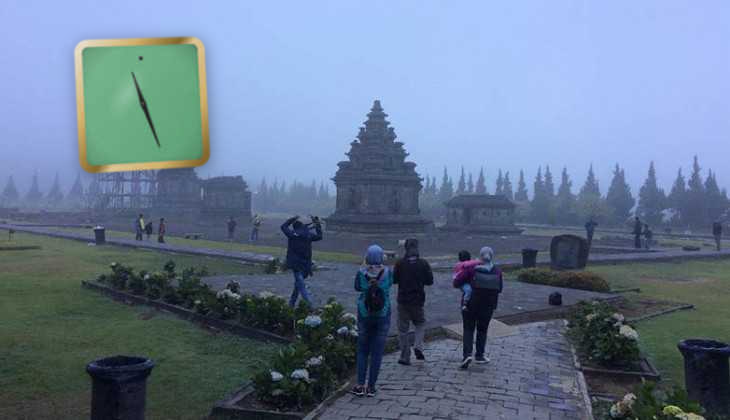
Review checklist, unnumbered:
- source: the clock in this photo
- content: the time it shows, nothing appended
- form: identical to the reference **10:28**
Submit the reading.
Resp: **11:27**
